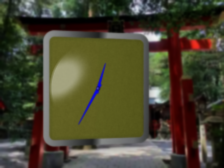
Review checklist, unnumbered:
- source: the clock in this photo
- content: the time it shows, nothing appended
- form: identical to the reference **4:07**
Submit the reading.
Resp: **12:35**
